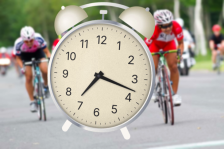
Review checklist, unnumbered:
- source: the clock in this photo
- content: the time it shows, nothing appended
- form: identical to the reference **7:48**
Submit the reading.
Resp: **7:18**
